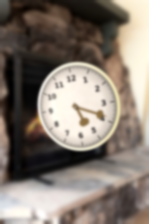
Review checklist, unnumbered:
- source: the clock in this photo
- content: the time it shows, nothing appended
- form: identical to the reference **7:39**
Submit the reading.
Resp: **5:19**
